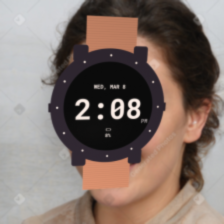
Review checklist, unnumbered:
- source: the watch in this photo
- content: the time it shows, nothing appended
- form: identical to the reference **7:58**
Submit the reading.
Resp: **2:08**
